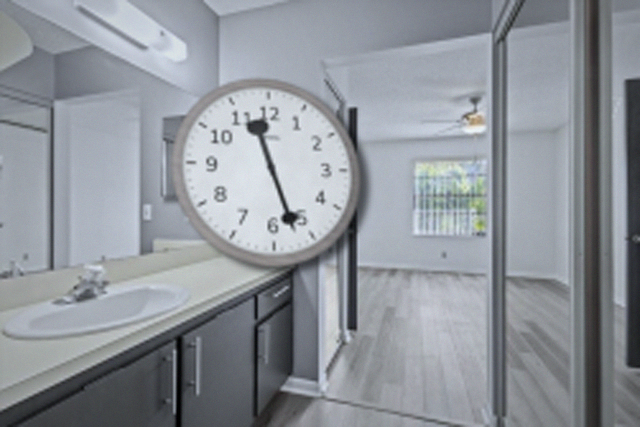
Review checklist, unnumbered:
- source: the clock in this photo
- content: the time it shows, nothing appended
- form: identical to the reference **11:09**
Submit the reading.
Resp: **11:27**
